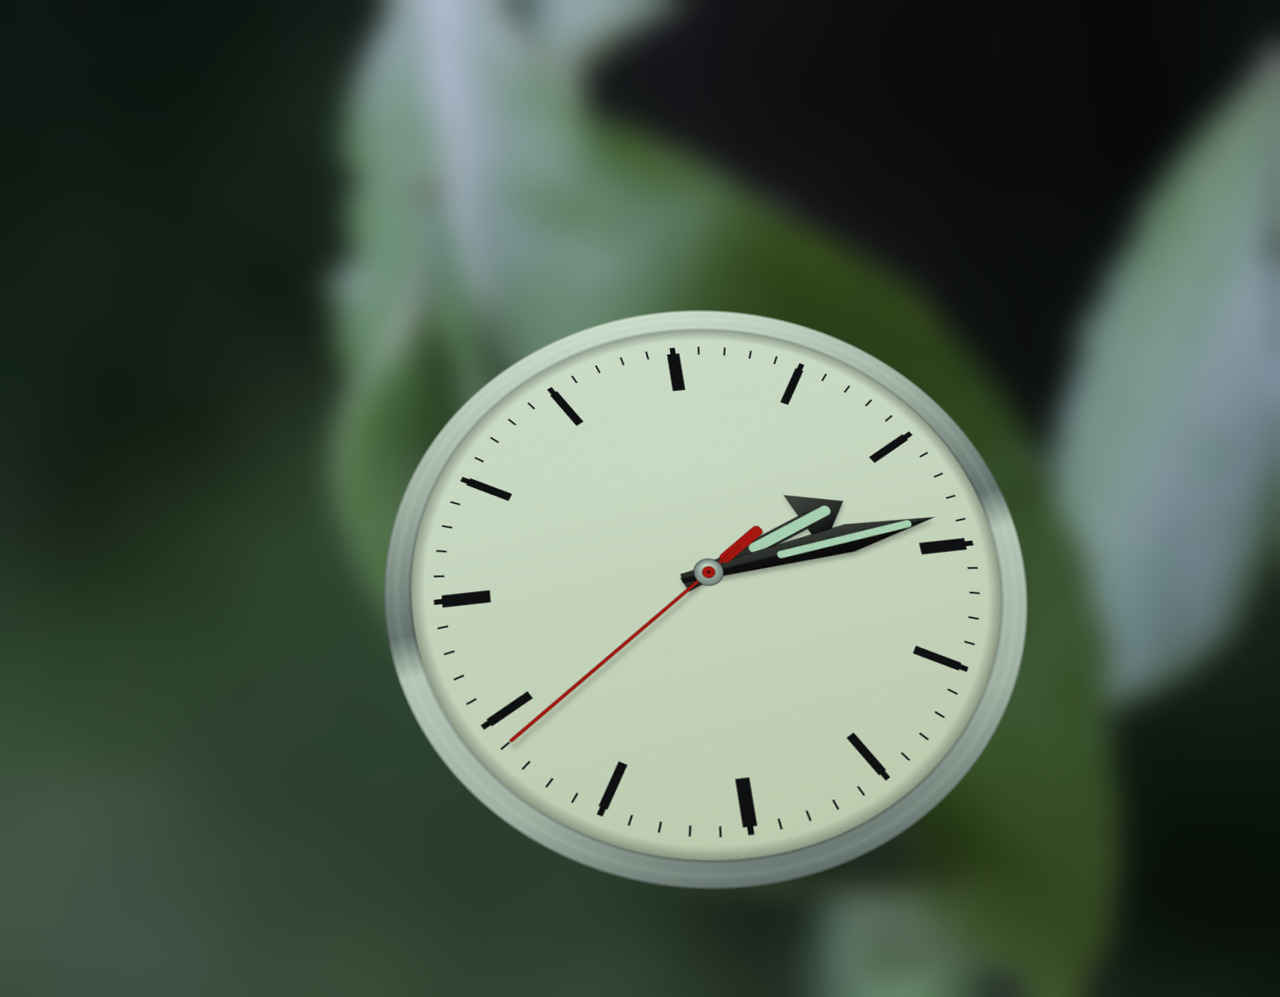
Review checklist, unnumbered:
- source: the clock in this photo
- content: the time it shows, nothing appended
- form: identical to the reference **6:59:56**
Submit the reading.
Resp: **2:13:39**
